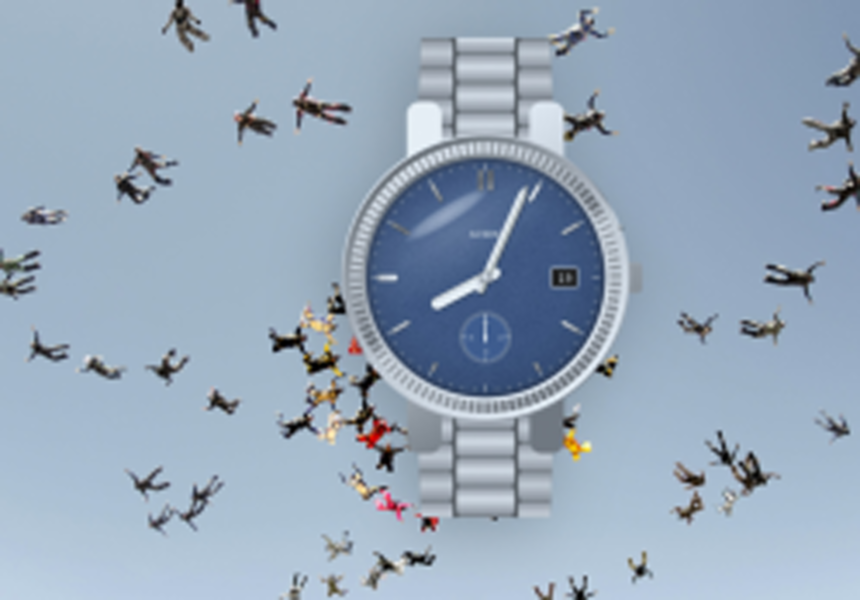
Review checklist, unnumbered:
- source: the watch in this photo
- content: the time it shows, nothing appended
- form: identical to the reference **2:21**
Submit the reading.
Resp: **8:04**
